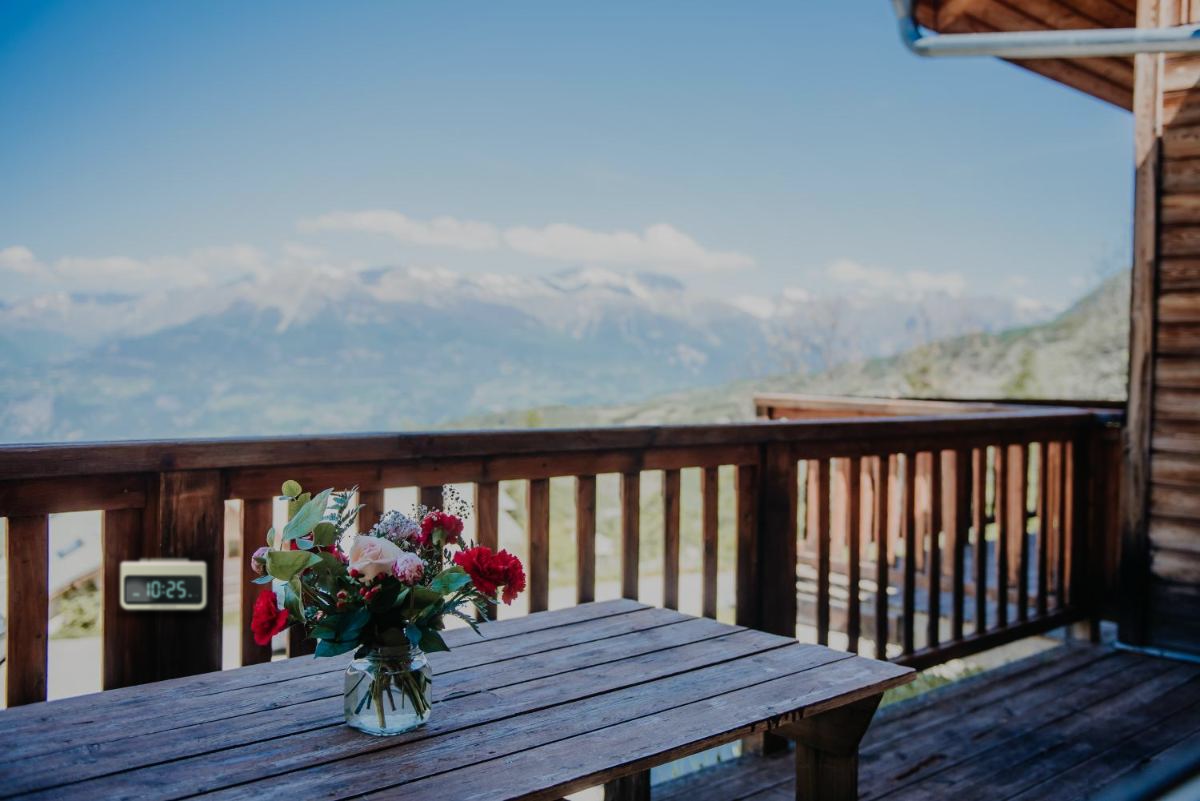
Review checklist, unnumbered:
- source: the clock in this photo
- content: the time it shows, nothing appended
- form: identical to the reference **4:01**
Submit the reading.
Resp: **10:25**
